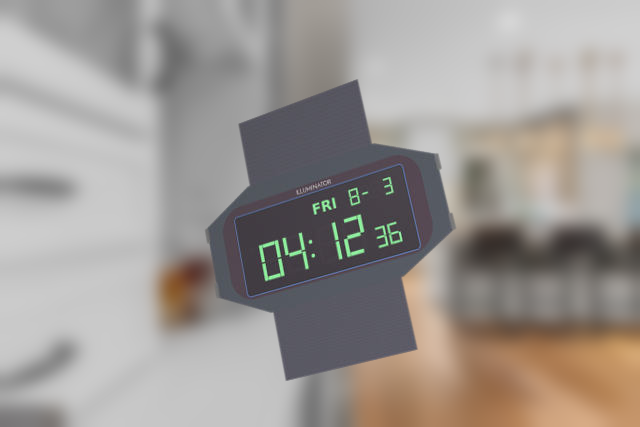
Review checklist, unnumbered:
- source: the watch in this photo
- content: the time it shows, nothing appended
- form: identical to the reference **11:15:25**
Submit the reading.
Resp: **4:12:36**
